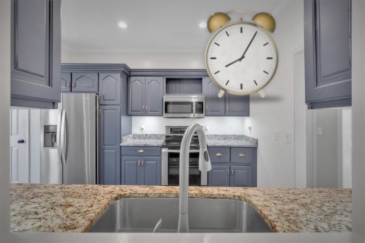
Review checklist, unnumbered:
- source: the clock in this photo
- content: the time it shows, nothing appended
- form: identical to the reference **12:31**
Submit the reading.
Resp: **8:05**
